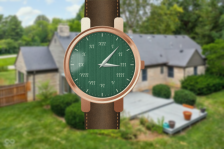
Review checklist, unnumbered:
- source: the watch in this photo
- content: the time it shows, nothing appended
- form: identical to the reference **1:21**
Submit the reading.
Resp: **3:07**
